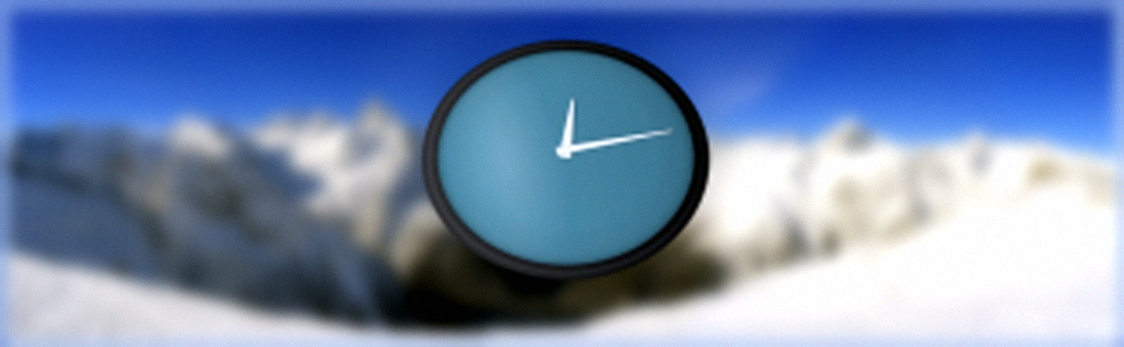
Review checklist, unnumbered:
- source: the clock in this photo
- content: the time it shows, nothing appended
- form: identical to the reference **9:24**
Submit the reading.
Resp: **12:13**
